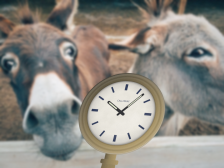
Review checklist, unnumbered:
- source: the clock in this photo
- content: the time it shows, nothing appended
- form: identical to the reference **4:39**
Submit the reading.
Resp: **10:07**
